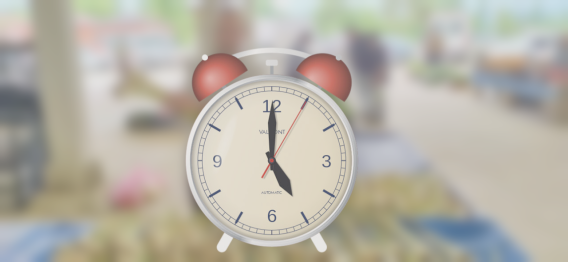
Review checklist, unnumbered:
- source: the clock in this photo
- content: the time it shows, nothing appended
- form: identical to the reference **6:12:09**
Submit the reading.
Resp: **5:00:05**
